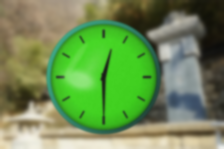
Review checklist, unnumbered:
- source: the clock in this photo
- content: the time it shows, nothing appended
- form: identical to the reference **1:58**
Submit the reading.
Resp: **12:30**
